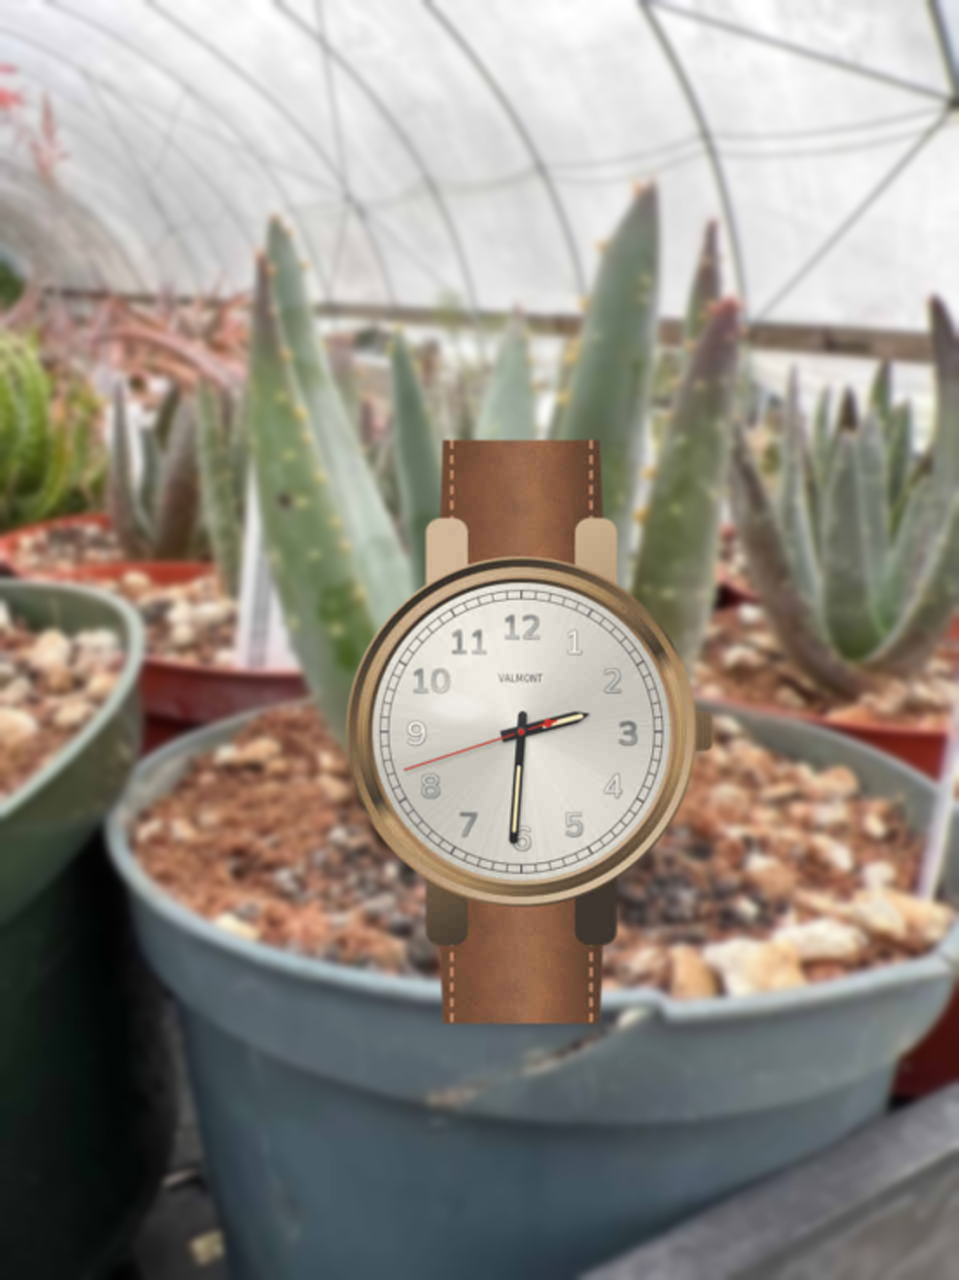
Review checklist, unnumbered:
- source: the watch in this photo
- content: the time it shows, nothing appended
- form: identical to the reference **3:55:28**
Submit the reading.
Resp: **2:30:42**
